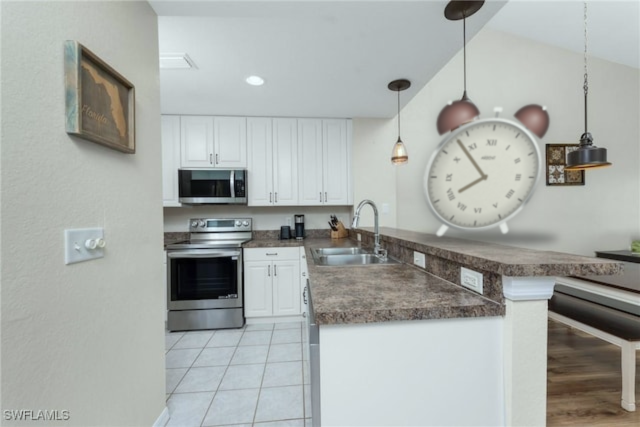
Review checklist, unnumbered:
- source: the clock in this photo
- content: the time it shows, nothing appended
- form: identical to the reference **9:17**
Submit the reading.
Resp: **7:53**
